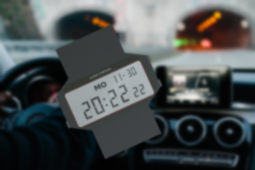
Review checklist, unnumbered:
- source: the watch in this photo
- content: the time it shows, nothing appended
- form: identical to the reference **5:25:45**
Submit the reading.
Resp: **20:22:22**
